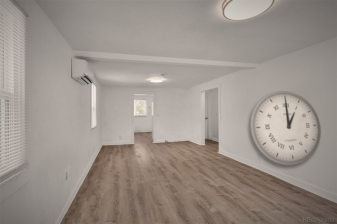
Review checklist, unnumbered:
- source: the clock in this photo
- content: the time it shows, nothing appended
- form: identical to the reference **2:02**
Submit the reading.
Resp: **1:00**
